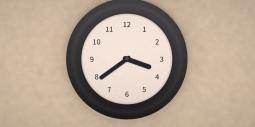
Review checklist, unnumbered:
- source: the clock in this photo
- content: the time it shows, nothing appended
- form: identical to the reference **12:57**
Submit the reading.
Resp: **3:39**
